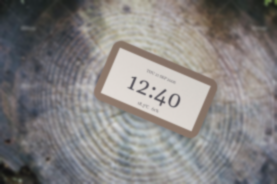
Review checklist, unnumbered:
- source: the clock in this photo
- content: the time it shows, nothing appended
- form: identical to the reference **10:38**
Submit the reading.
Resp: **12:40**
